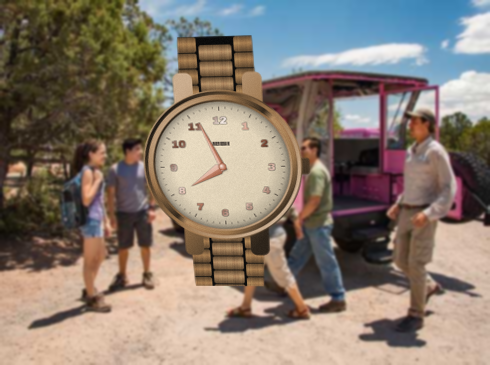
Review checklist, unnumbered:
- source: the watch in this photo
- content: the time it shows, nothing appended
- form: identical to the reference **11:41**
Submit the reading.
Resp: **7:56**
